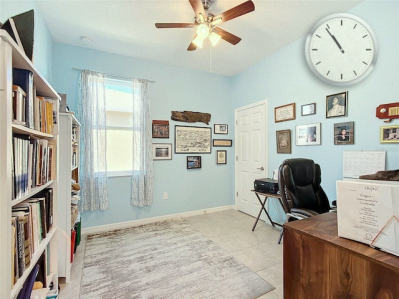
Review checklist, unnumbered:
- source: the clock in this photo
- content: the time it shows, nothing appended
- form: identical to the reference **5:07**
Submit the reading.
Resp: **10:54**
